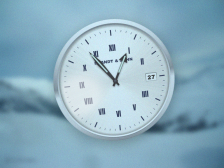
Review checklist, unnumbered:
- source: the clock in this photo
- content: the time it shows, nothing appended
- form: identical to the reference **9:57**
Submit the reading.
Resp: **12:54**
